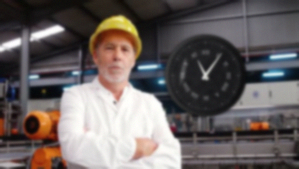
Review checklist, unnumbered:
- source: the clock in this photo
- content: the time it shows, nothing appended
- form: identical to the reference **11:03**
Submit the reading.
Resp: **11:06**
